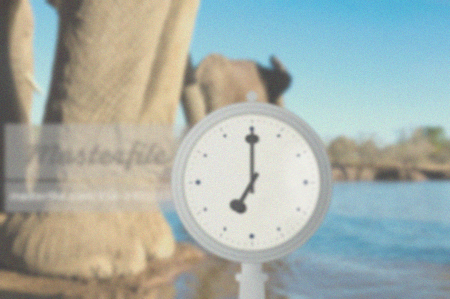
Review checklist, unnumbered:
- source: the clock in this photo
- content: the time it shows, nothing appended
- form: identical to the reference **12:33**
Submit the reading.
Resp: **7:00**
